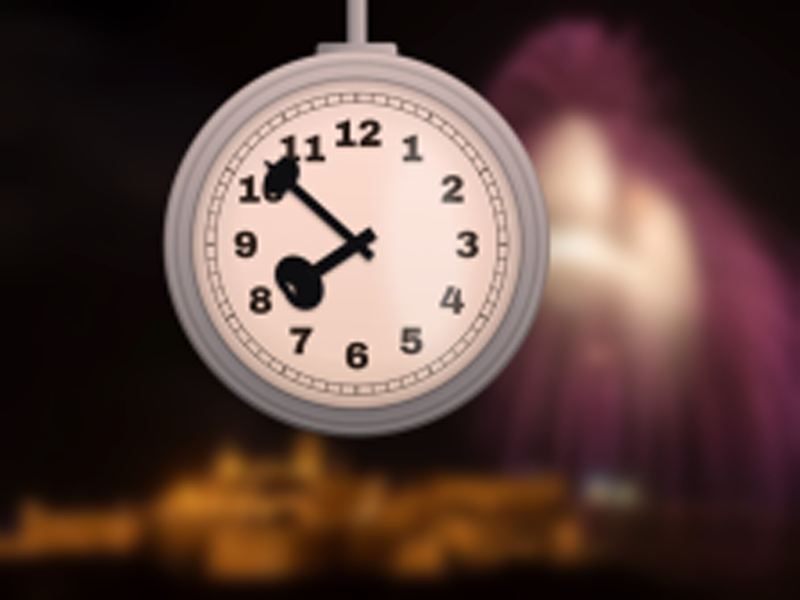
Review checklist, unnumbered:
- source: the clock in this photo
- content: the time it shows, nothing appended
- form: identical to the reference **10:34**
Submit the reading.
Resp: **7:52**
